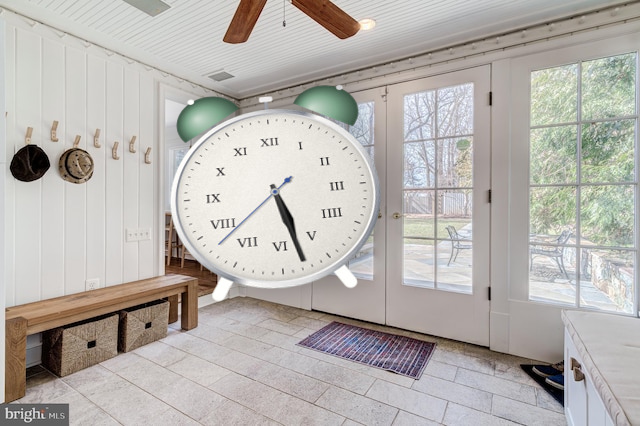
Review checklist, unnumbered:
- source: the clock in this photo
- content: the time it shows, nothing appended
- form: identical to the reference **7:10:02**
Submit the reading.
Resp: **5:27:38**
